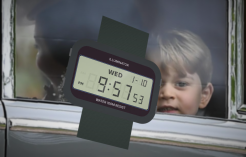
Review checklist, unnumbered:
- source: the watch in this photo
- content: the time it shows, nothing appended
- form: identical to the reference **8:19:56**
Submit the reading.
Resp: **9:57:53**
